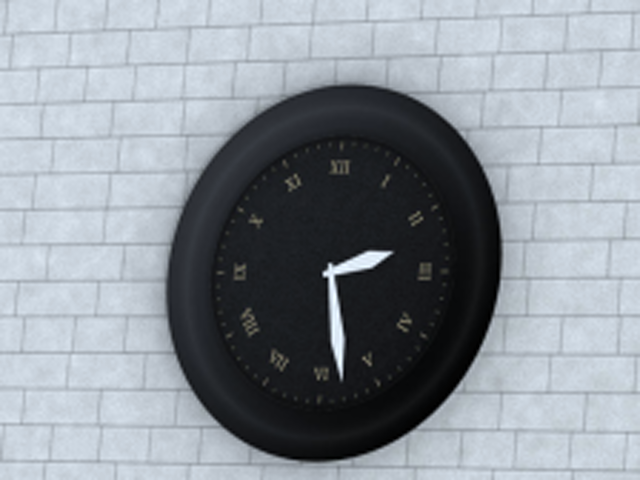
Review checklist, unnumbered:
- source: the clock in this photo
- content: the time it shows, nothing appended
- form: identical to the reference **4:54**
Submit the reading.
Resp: **2:28**
